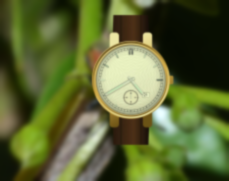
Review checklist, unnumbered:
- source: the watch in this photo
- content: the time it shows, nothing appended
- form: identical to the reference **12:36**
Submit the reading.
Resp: **4:40**
